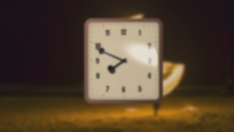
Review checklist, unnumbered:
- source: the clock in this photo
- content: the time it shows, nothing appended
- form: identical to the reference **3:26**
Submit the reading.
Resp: **7:49**
